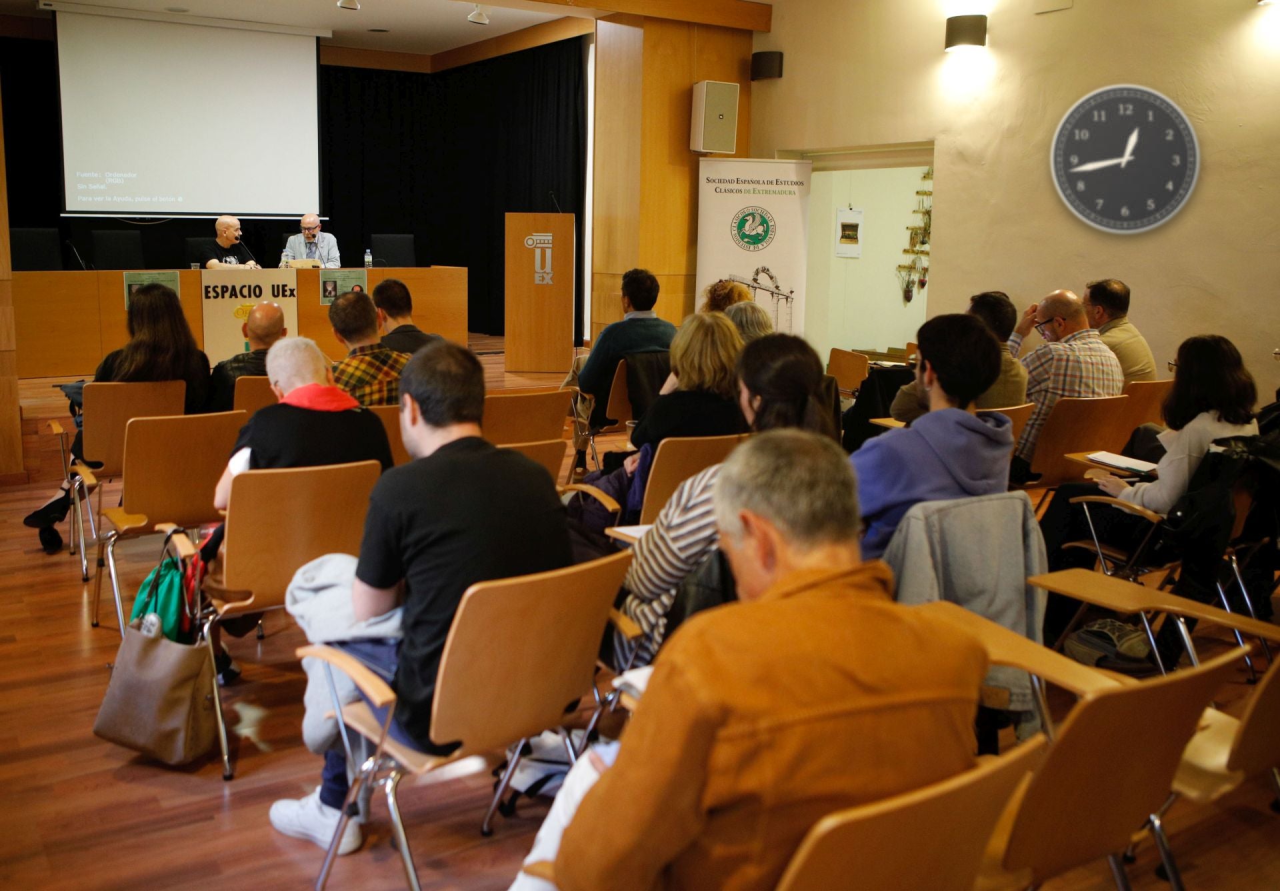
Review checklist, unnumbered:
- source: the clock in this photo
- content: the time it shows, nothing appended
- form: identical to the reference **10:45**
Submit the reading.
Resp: **12:43**
